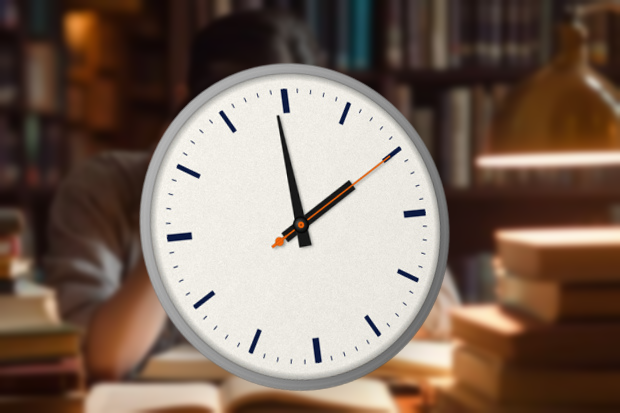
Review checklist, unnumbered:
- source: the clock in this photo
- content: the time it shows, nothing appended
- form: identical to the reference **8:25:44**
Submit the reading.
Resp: **1:59:10**
